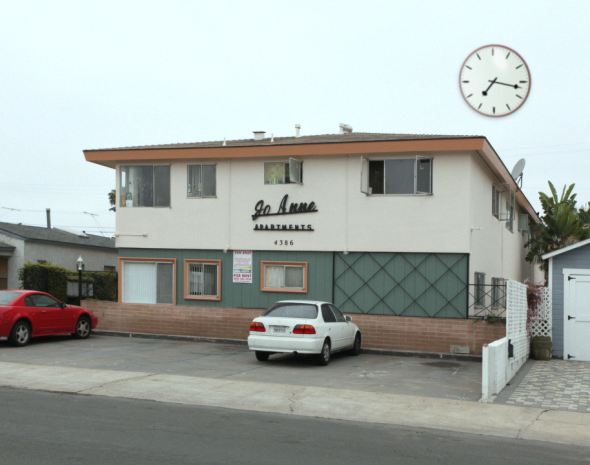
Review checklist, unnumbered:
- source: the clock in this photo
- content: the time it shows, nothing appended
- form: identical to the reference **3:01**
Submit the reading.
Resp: **7:17**
